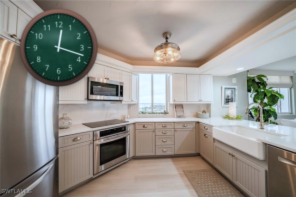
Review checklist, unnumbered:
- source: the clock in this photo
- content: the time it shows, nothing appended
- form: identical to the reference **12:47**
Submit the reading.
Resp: **12:18**
